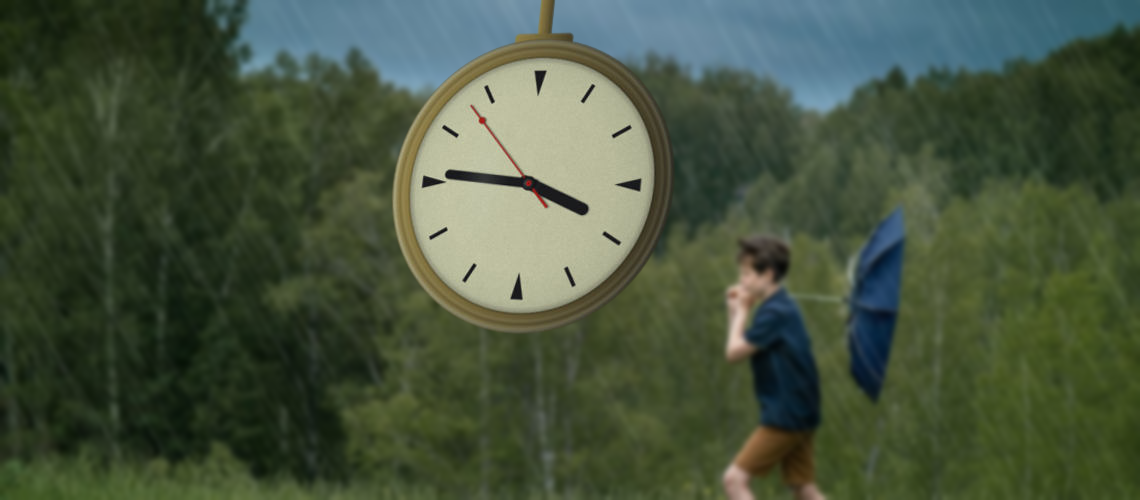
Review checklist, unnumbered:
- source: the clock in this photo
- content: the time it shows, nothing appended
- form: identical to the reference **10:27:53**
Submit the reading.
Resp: **3:45:53**
